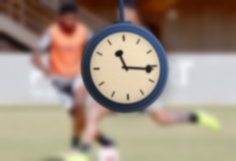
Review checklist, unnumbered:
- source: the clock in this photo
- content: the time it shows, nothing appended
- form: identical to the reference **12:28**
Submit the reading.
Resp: **11:16**
